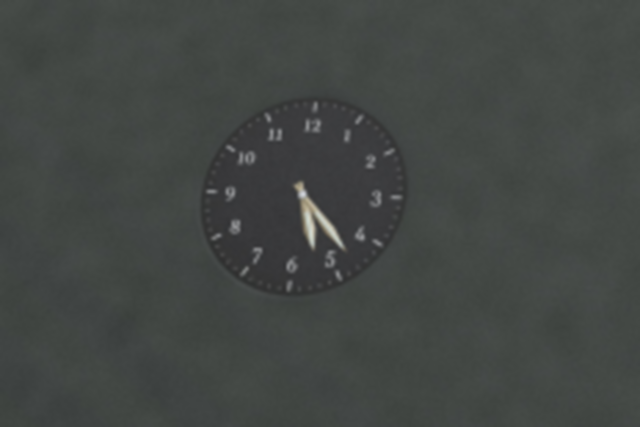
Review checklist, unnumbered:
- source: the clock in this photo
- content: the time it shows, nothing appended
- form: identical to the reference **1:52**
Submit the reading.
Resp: **5:23**
